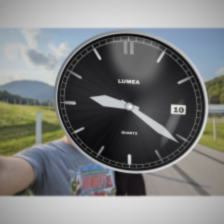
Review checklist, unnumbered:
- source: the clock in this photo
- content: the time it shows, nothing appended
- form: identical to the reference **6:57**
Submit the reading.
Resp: **9:21**
